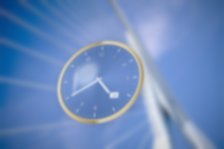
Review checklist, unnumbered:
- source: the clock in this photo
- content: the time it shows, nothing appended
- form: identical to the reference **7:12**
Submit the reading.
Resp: **4:40**
